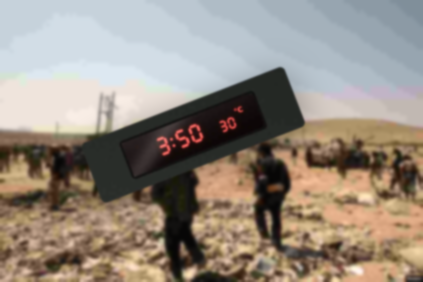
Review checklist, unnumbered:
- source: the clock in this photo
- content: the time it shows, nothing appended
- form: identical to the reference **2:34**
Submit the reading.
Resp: **3:50**
